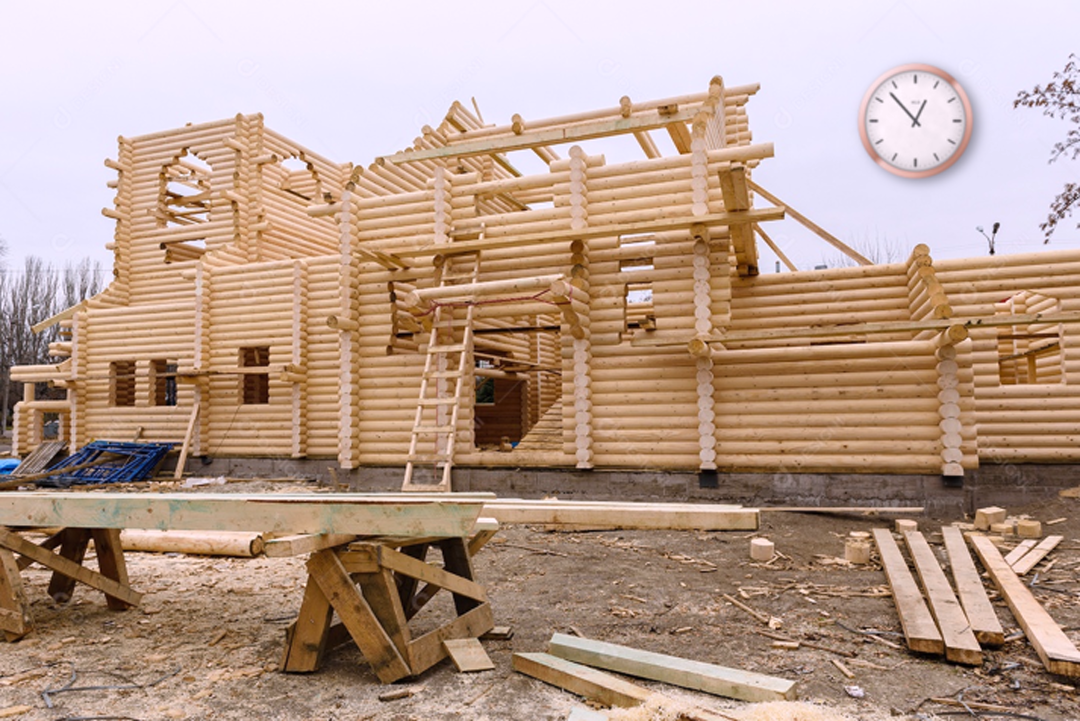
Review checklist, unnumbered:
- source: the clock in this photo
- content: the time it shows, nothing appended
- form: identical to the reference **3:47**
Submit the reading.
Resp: **12:53**
